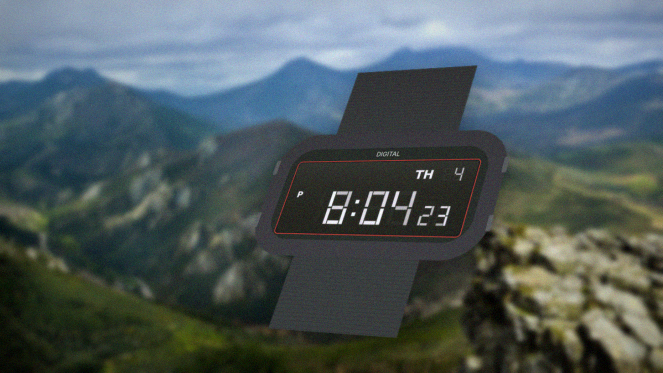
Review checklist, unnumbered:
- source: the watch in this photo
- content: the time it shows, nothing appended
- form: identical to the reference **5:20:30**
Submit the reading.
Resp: **8:04:23**
